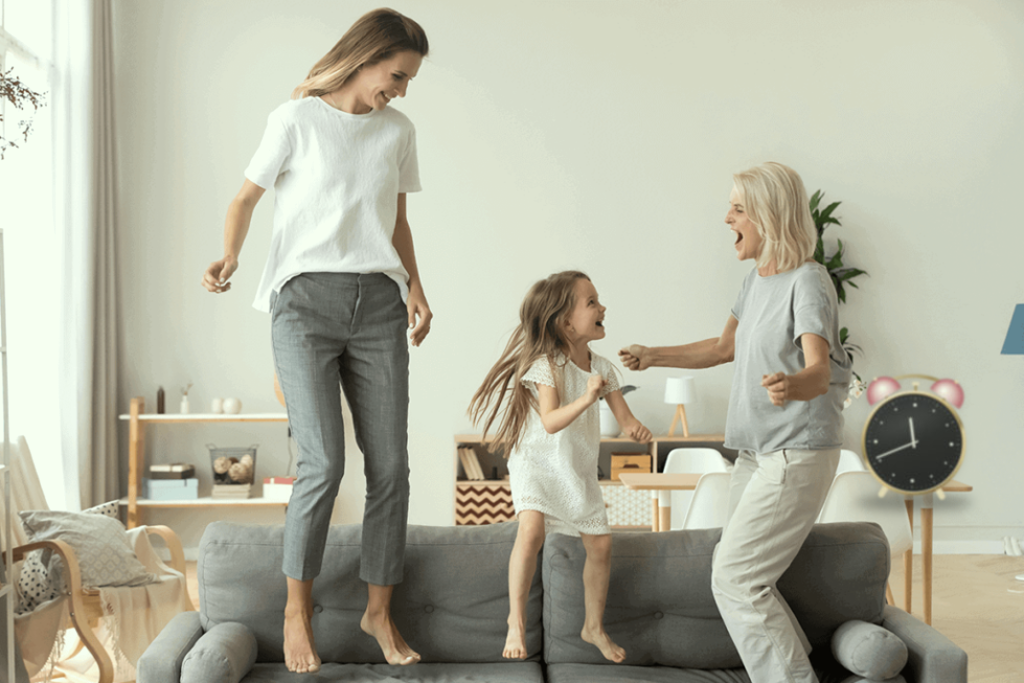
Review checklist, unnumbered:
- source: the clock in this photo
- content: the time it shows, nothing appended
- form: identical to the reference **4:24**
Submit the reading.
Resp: **11:41**
